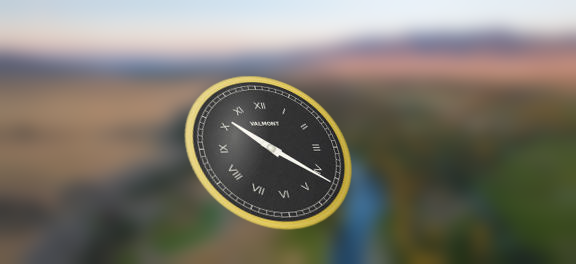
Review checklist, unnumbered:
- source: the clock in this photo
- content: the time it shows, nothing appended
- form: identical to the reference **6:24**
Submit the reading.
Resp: **10:21**
